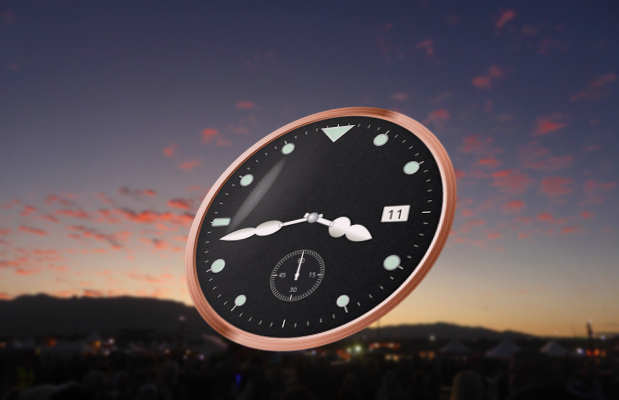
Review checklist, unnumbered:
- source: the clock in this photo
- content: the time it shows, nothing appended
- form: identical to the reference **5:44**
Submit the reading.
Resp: **3:43**
